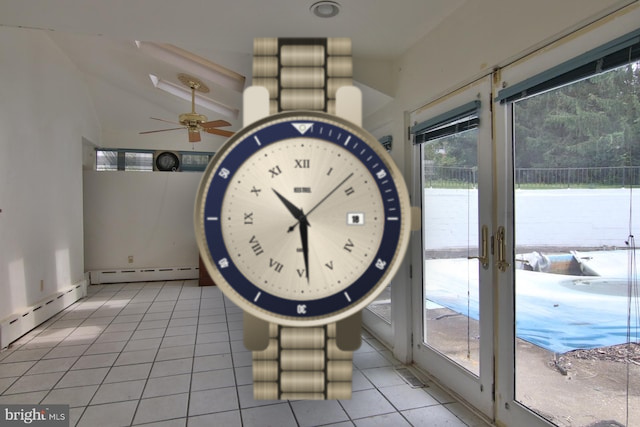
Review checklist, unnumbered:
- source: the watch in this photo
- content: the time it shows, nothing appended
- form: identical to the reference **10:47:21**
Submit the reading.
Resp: **10:29:08**
